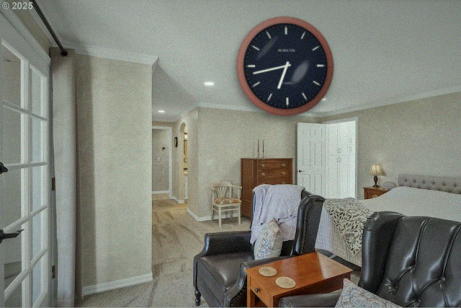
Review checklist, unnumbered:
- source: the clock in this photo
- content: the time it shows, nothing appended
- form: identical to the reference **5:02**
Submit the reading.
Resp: **6:43**
